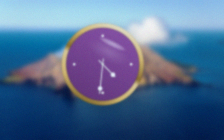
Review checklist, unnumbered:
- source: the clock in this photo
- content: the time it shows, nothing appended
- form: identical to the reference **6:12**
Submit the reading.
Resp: **4:31**
